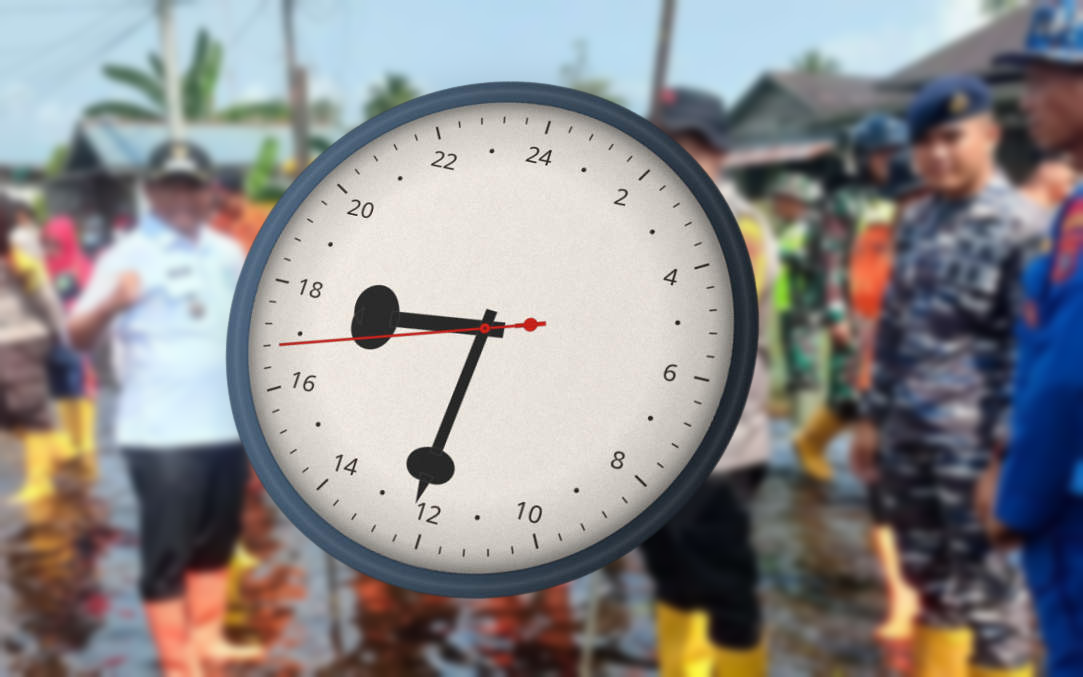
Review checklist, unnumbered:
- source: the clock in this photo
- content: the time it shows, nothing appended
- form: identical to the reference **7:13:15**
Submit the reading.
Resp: **17:30:42**
